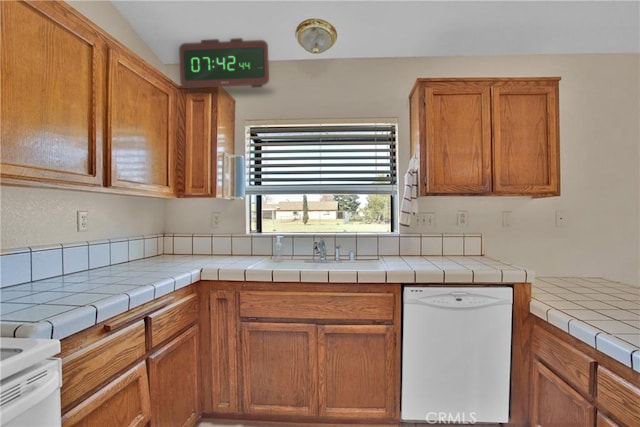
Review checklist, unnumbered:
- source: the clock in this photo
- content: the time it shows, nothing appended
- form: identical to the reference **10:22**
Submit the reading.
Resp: **7:42**
